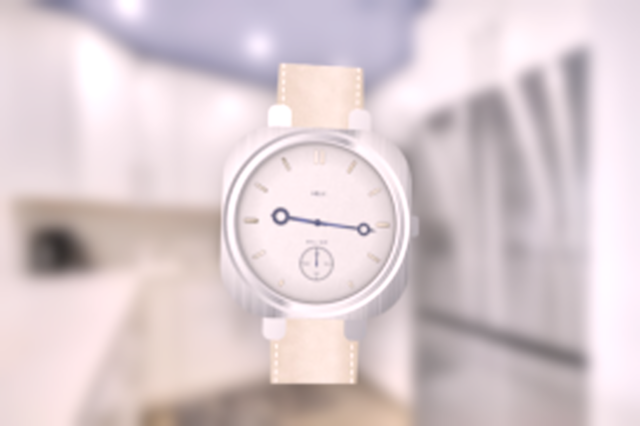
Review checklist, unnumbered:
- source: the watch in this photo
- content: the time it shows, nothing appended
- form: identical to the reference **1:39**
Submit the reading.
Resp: **9:16**
